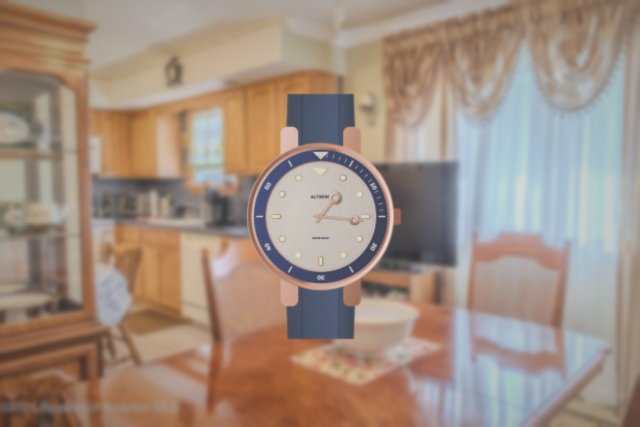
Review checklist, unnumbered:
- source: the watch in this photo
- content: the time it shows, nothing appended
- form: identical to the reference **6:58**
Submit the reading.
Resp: **1:16**
